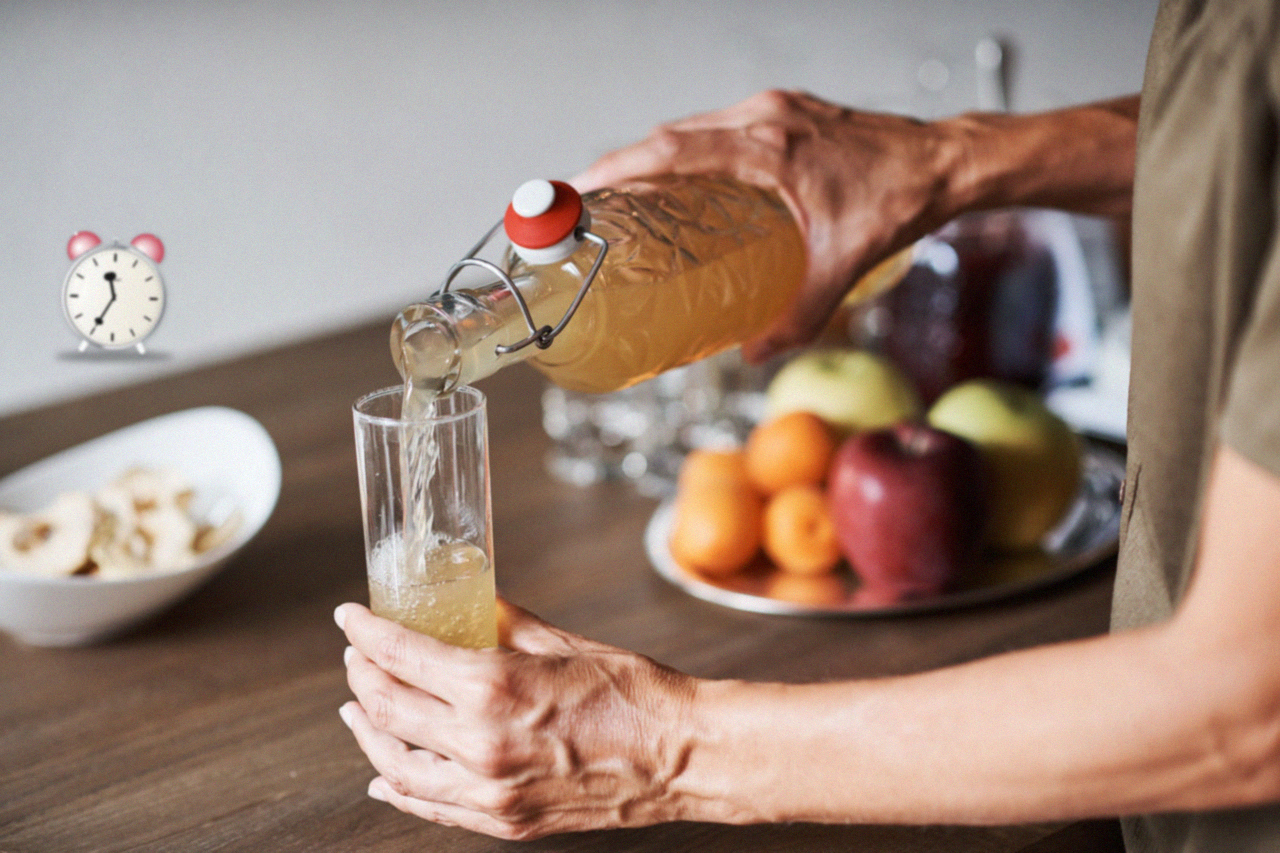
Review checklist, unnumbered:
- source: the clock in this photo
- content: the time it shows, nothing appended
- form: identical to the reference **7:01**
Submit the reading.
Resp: **11:35**
